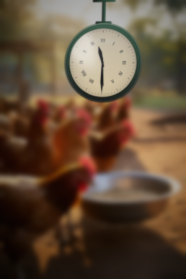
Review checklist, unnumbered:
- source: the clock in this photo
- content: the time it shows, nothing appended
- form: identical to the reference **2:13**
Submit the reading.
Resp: **11:30**
